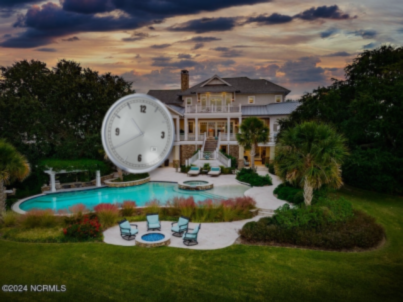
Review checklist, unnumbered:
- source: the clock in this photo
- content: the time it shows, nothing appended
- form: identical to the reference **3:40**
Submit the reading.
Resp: **10:40**
